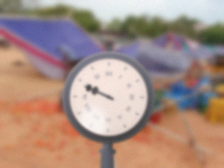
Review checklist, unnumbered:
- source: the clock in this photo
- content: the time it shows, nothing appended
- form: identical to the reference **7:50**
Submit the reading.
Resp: **9:49**
